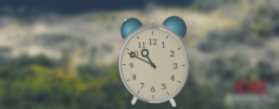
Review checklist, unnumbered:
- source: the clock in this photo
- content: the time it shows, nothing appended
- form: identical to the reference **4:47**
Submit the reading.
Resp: **10:49**
